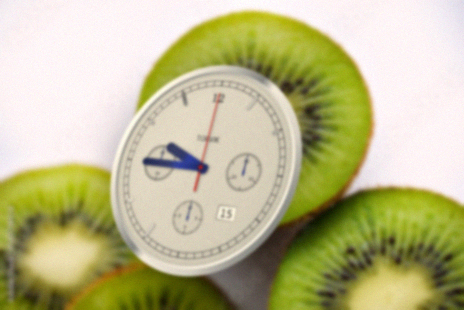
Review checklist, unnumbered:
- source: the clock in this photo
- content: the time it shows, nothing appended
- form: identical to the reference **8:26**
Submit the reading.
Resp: **9:45**
